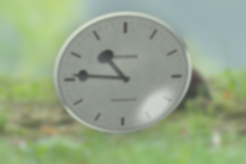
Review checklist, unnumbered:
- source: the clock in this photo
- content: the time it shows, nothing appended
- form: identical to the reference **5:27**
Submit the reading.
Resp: **10:46**
